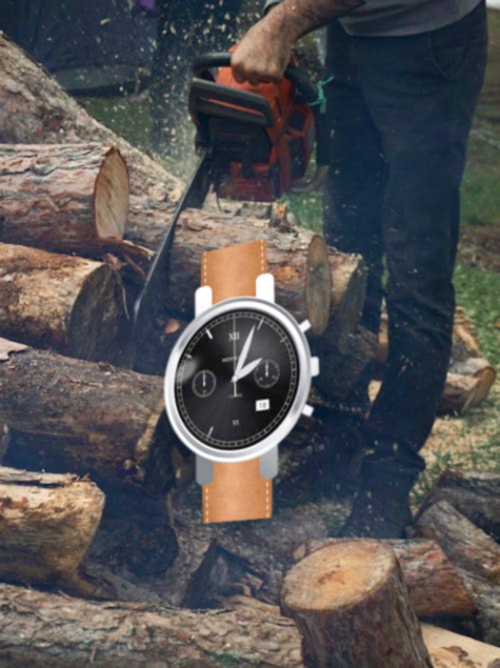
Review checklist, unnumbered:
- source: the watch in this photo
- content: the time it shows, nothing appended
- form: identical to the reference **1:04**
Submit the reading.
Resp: **2:04**
